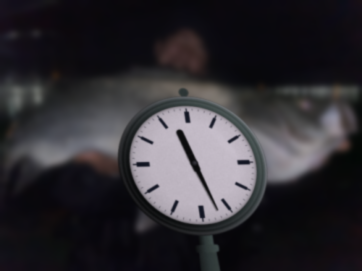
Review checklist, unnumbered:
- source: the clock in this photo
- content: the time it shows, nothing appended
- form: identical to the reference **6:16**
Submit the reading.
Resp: **11:27**
